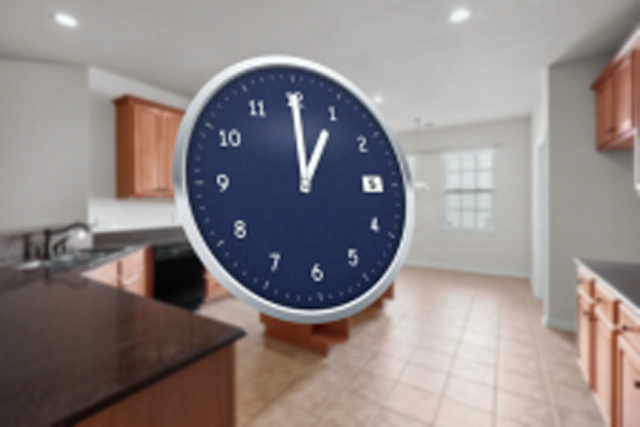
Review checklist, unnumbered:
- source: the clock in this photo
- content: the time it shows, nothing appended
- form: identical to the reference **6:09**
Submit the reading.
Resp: **1:00**
